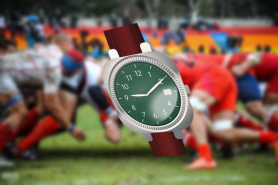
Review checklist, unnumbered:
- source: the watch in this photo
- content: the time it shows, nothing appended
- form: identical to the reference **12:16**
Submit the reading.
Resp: **9:10**
